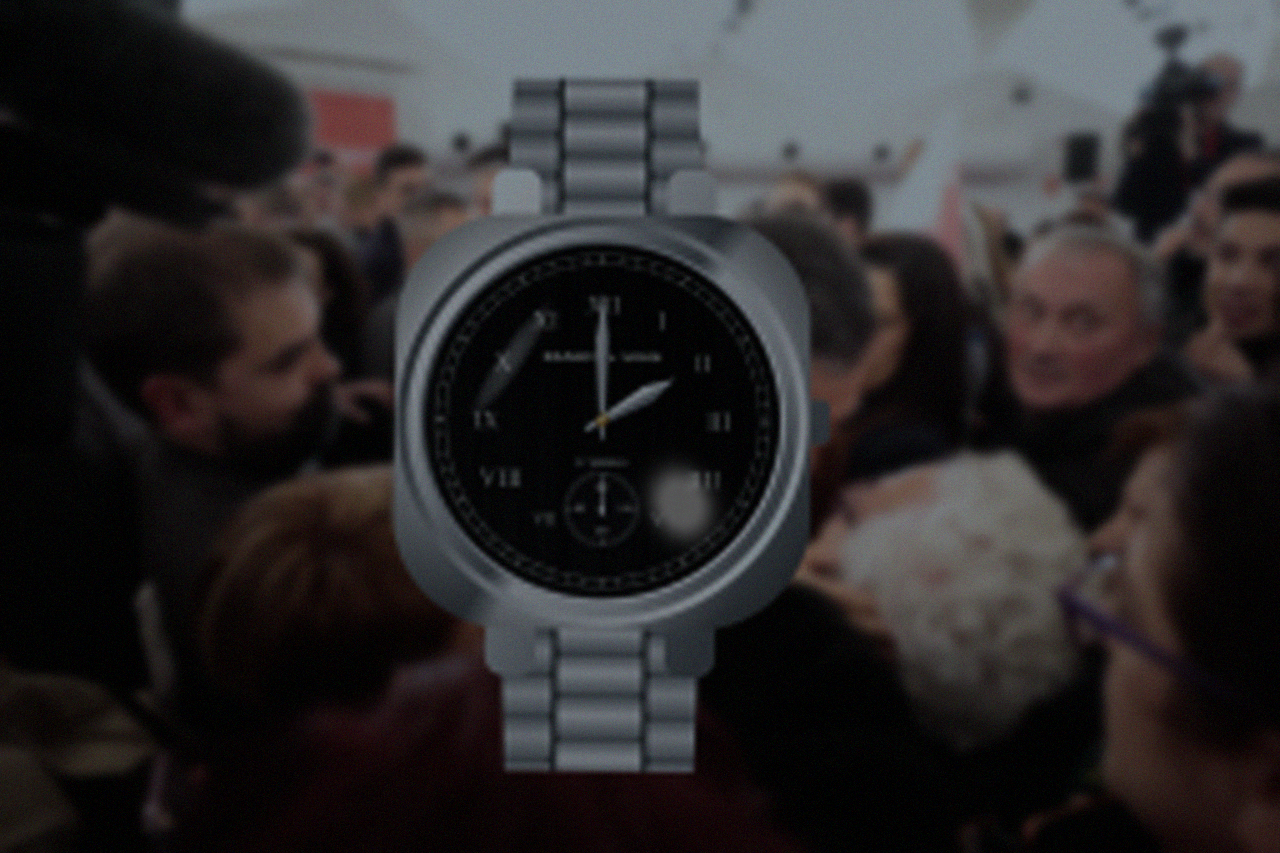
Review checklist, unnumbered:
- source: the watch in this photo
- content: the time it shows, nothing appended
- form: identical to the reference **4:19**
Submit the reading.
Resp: **2:00**
